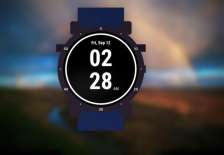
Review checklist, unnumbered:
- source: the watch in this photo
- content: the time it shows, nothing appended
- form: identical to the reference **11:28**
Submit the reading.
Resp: **2:28**
